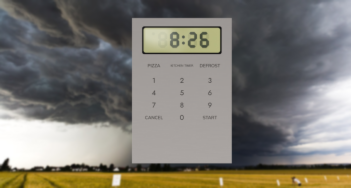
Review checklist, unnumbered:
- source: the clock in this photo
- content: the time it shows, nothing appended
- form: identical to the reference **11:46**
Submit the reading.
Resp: **8:26**
